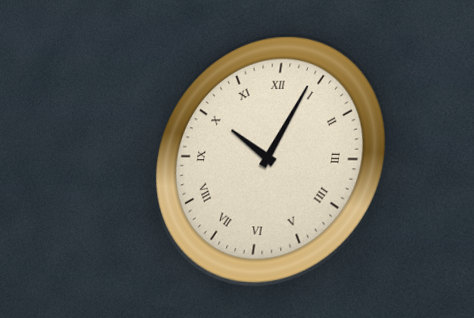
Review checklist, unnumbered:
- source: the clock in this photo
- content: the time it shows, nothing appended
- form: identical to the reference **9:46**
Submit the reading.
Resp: **10:04**
